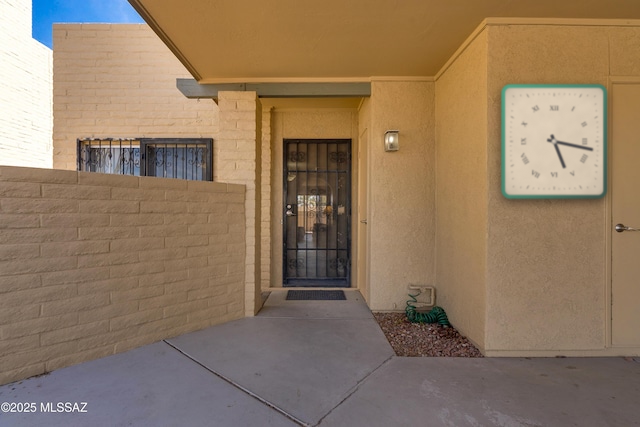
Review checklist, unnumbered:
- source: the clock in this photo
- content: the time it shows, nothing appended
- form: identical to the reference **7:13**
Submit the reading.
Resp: **5:17**
